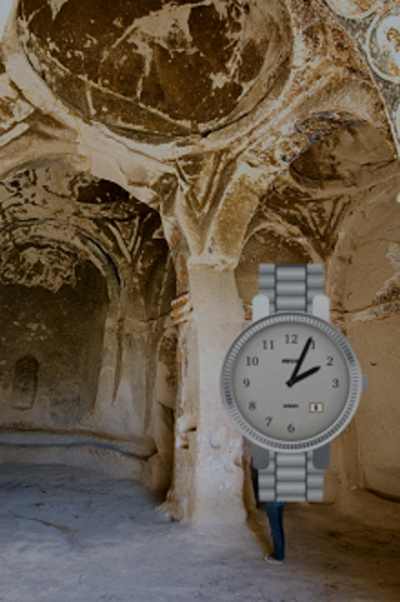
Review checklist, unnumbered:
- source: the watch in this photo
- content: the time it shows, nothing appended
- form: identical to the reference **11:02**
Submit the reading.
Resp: **2:04**
